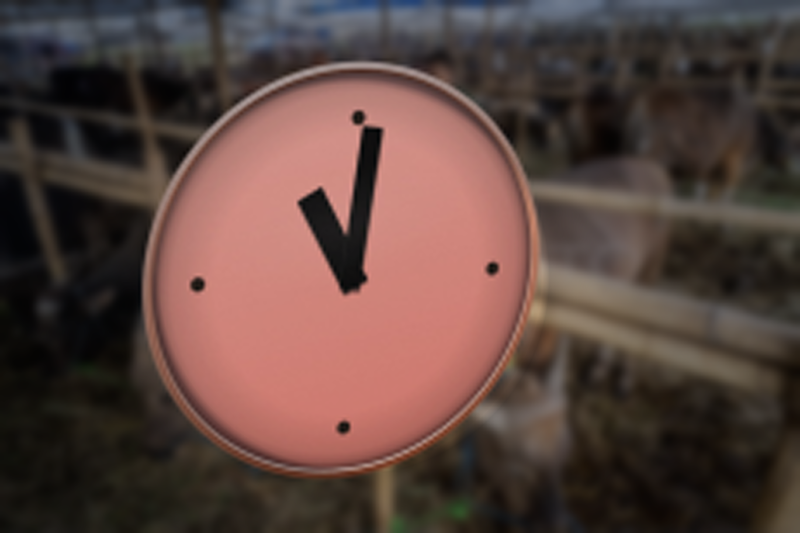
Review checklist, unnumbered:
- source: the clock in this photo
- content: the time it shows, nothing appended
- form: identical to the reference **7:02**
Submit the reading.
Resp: **11:01**
